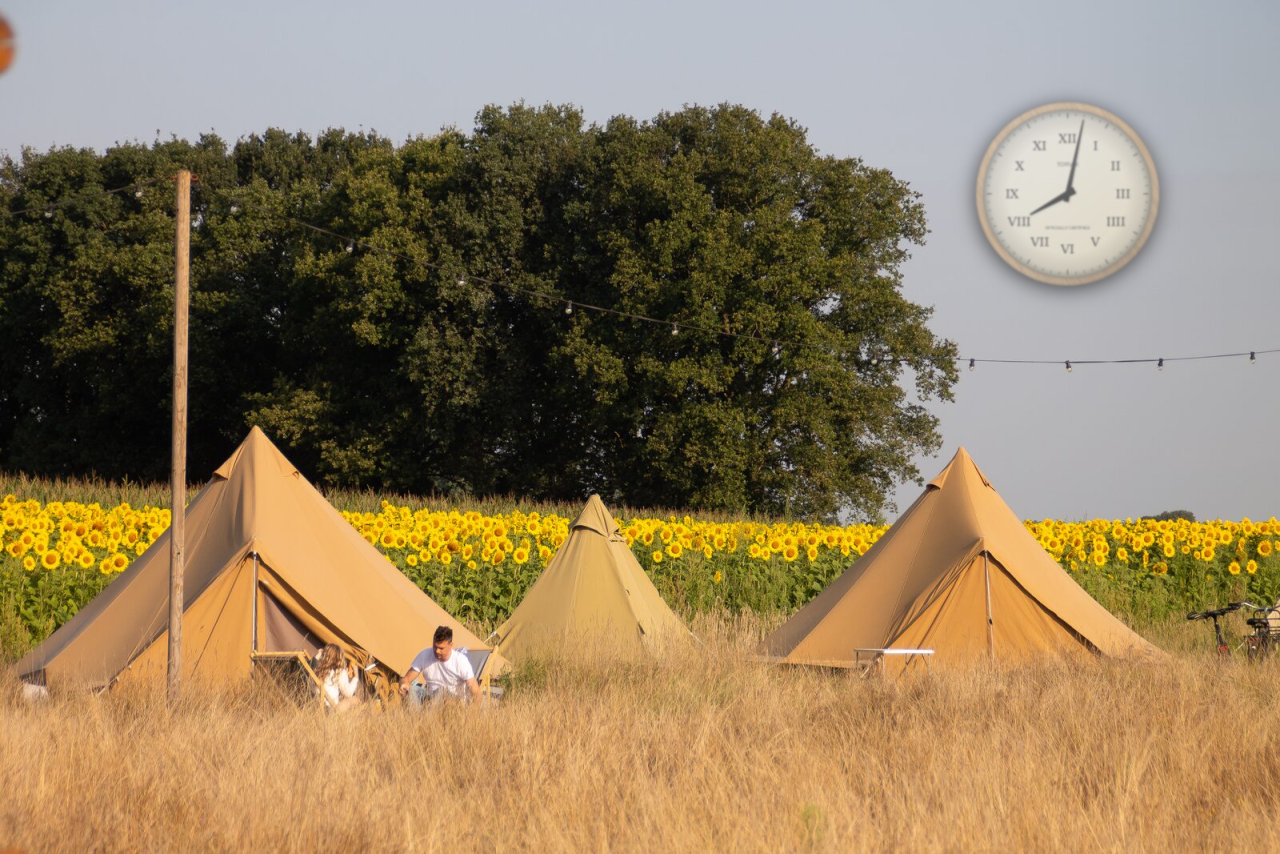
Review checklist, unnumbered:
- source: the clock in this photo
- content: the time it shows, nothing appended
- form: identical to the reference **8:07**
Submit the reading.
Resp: **8:02**
